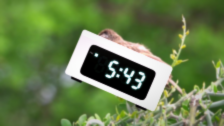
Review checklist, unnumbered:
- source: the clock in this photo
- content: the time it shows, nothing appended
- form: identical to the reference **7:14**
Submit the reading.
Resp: **5:43**
